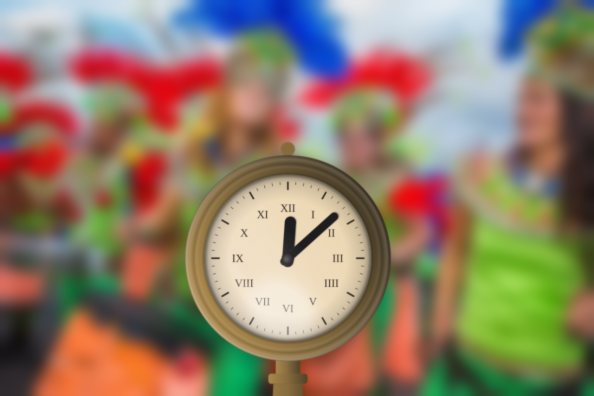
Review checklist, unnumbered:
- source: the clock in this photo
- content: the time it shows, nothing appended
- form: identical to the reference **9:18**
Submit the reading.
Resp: **12:08**
